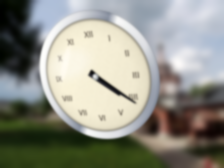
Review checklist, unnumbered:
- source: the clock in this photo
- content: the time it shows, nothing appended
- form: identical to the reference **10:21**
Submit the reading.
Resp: **4:21**
